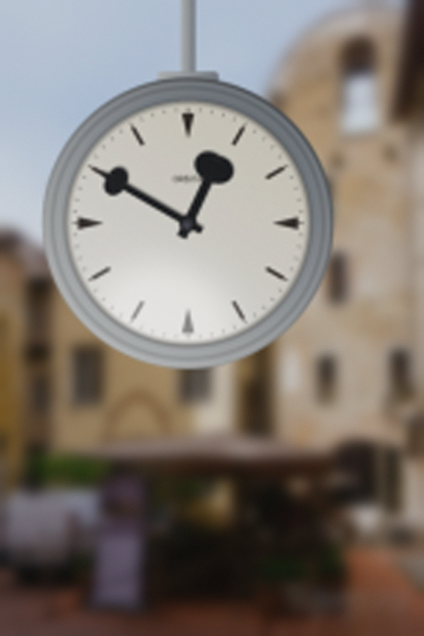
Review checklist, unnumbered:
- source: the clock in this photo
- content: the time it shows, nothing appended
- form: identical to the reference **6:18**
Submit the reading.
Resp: **12:50**
